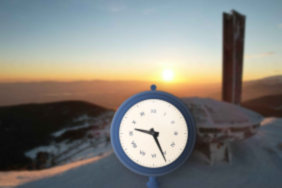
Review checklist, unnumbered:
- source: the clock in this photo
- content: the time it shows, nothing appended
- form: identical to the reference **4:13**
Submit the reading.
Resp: **9:26**
